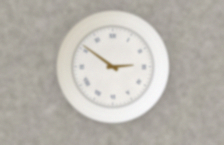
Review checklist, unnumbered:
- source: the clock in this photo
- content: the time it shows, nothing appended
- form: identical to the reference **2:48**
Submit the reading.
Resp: **2:51**
